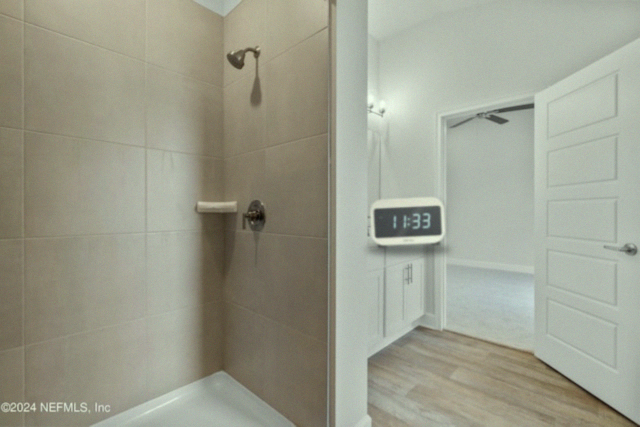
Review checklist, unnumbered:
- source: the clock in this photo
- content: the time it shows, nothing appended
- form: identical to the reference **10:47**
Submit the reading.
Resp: **11:33**
